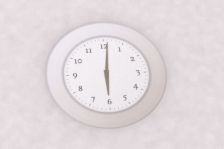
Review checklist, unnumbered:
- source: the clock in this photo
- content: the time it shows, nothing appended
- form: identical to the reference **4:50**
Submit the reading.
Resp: **6:01**
